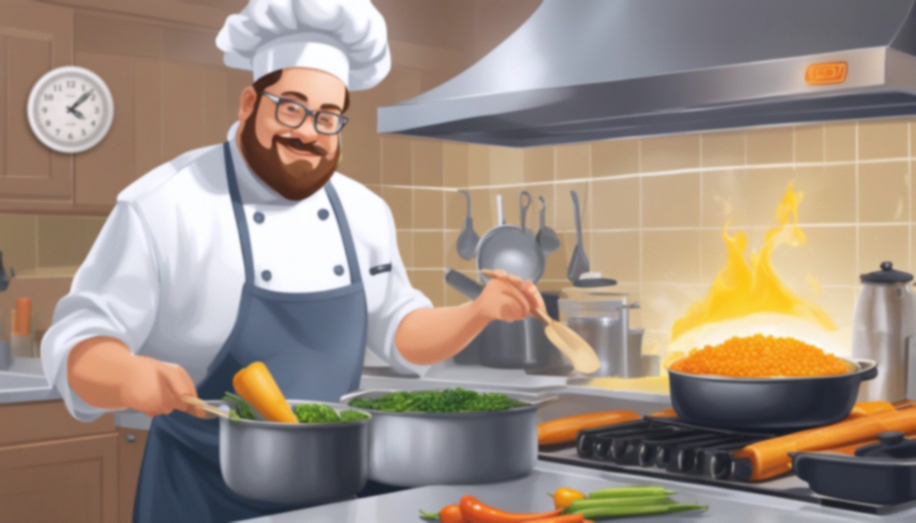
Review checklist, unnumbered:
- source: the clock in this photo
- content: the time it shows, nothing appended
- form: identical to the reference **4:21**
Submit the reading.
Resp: **4:08**
